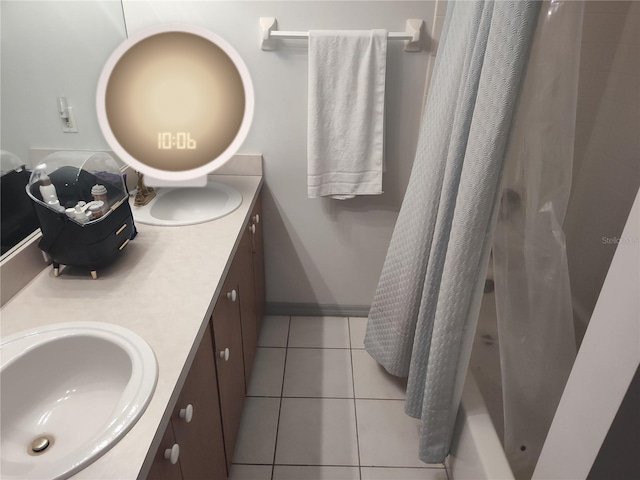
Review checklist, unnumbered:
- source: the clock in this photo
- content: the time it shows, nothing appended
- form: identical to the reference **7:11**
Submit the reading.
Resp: **10:06**
